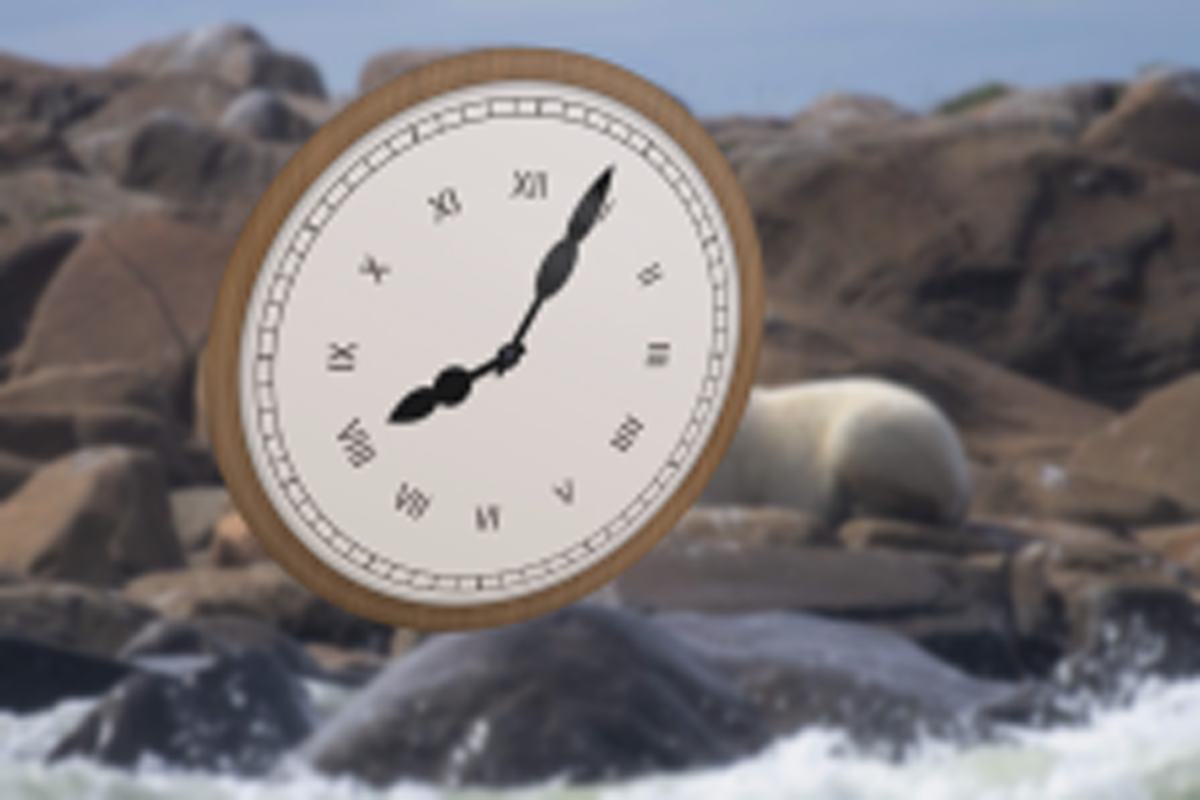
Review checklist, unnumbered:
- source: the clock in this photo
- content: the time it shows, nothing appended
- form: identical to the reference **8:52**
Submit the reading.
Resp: **8:04**
